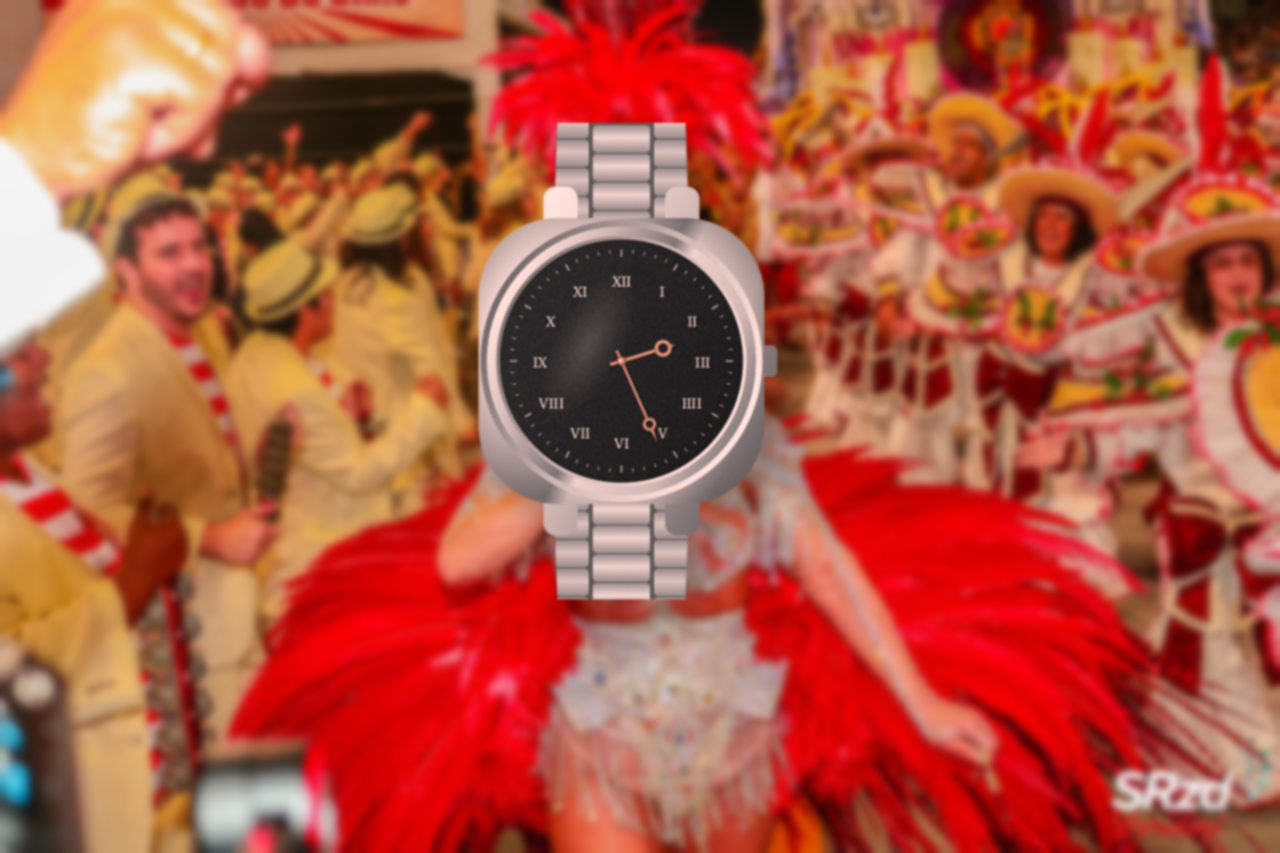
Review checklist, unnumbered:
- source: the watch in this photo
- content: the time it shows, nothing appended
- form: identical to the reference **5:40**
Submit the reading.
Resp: **2:26**
